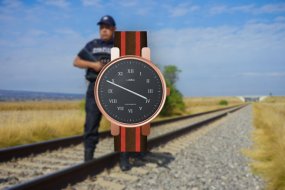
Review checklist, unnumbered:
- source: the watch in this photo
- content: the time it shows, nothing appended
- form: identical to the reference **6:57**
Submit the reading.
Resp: **3:49**
